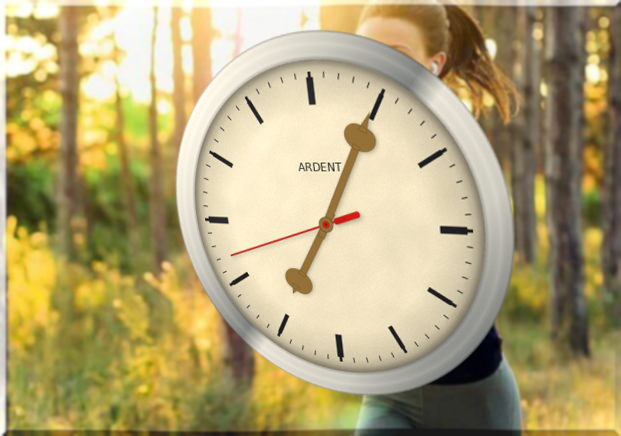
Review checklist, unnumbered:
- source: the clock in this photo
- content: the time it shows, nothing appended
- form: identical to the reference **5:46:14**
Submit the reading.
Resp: **7:04:42**
